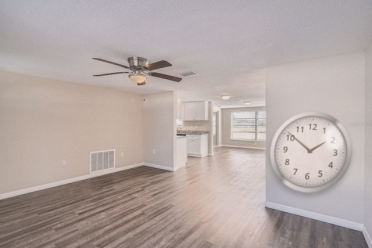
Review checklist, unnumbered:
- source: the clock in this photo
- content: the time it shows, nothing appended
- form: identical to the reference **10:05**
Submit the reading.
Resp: **1:51**
